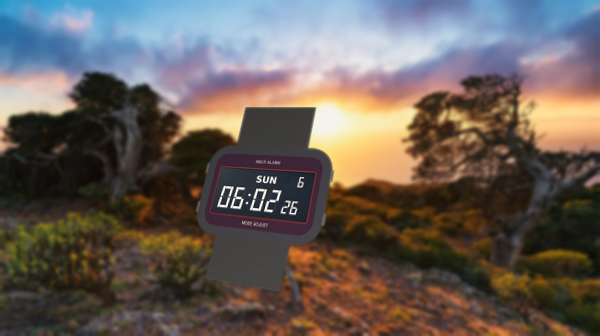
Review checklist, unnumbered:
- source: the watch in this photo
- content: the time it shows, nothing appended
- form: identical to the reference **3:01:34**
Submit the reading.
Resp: **6:02:26**
